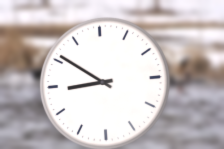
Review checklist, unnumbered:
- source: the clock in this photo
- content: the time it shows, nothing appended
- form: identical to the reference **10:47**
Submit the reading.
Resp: **8:51**
